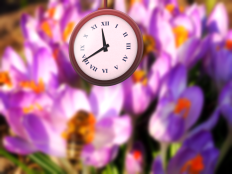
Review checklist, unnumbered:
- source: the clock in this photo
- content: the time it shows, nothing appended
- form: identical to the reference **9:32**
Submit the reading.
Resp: **11:40**
